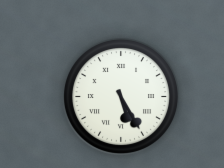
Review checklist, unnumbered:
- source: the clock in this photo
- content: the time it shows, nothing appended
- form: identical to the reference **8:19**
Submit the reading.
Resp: **5:25**
